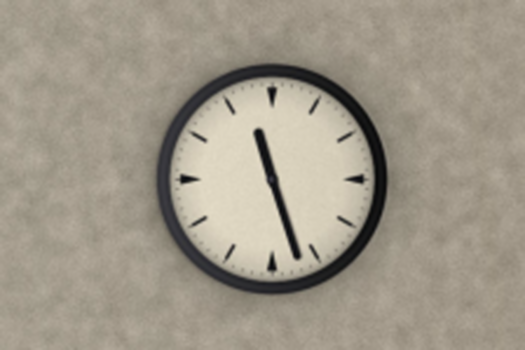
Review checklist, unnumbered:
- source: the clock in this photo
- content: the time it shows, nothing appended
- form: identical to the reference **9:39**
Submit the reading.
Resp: **11:27**
